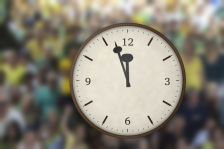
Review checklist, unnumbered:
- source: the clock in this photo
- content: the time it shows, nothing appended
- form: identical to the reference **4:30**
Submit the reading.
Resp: **11:57**
